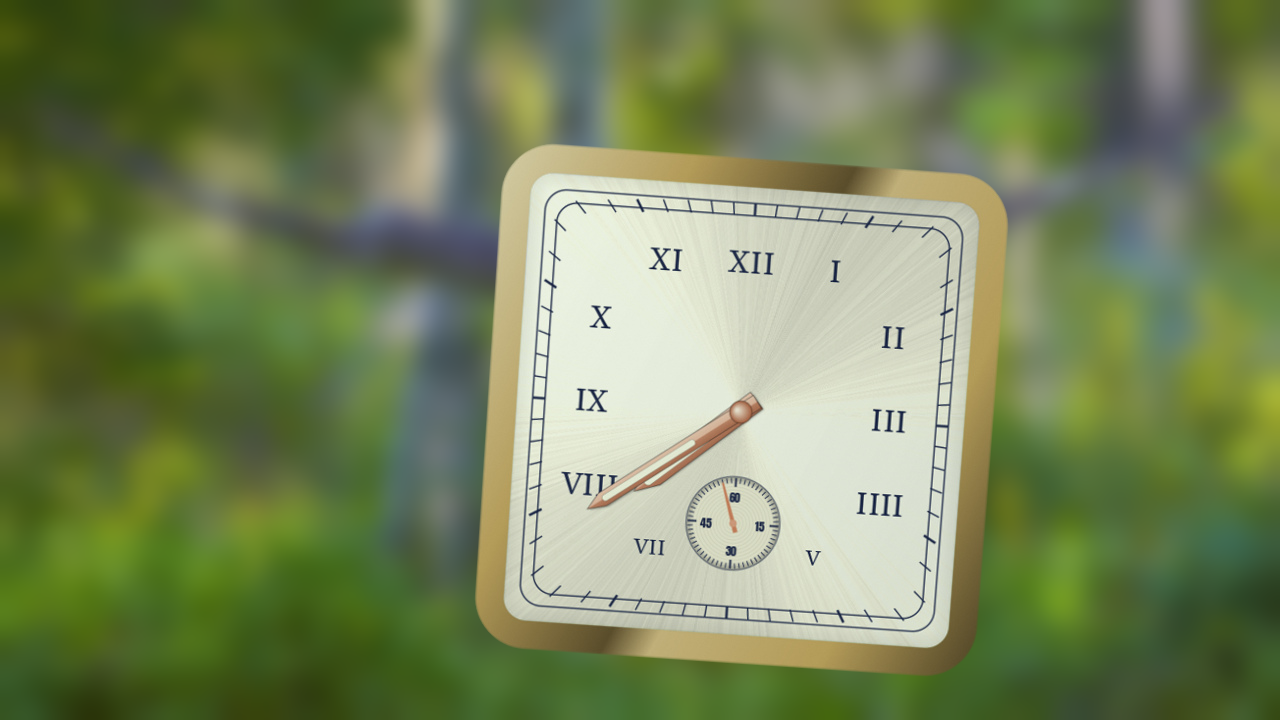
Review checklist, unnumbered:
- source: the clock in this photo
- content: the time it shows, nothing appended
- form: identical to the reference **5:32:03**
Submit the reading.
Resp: **7:38:57**
